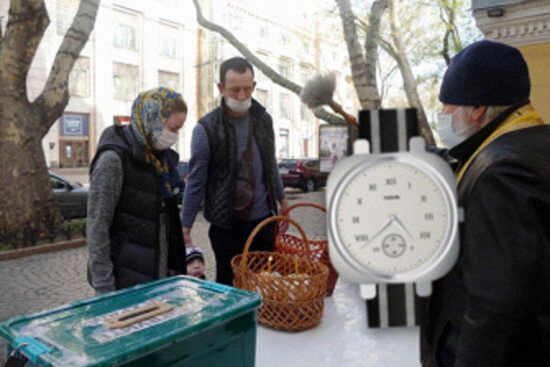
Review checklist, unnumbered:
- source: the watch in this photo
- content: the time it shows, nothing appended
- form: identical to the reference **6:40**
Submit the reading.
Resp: **4:38**
